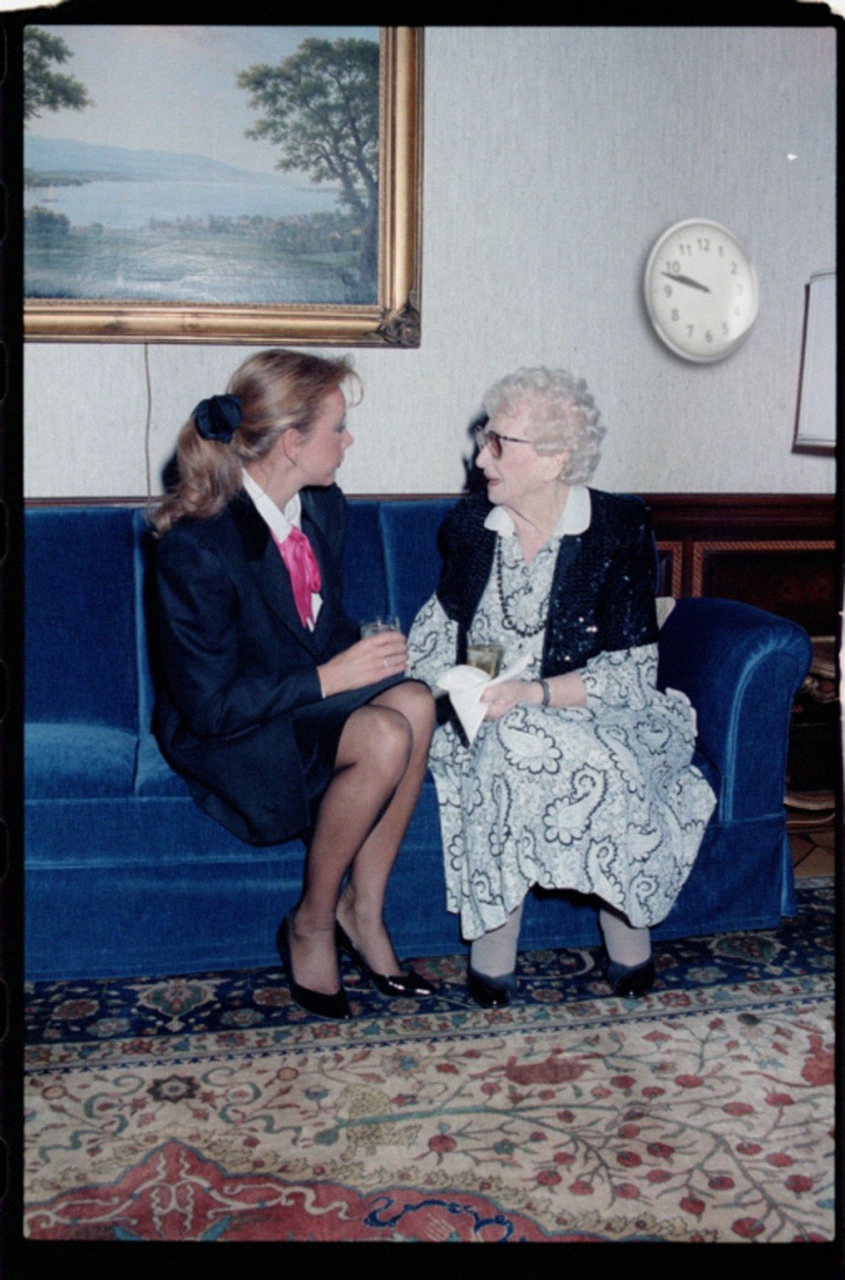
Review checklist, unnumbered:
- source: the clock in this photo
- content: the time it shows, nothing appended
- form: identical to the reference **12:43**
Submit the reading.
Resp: **9:48**
